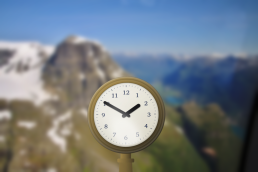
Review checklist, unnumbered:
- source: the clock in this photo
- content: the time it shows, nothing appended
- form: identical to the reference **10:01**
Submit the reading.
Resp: **1:50**
